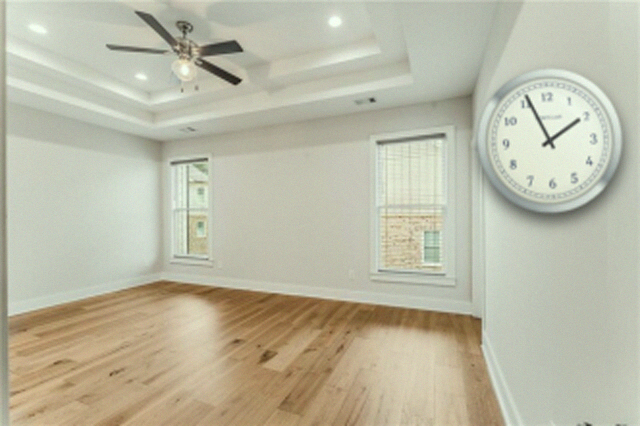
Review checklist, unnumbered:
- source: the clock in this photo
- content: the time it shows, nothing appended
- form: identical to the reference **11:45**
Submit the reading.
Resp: **1:56**
